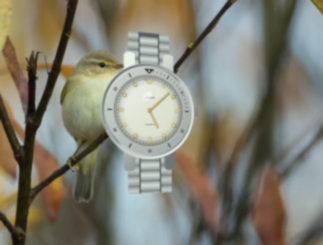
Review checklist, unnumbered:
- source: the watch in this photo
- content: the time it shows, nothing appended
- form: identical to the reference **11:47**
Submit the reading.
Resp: **5:08**
